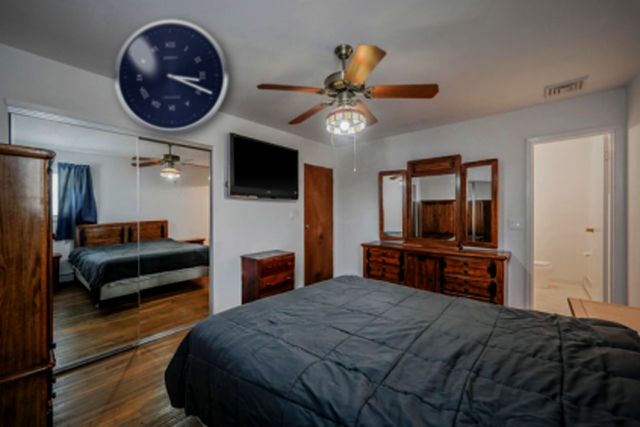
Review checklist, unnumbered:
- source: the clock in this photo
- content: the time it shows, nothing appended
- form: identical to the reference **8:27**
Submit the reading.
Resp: **3:19**
